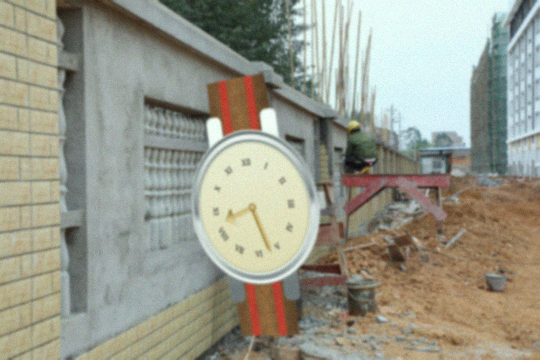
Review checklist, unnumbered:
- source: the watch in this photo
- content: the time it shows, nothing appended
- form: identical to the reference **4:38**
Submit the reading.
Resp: **8:27**
